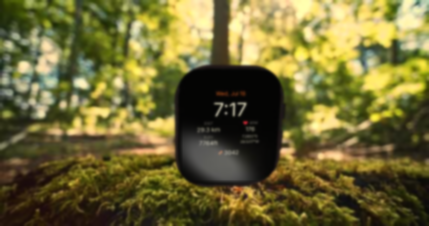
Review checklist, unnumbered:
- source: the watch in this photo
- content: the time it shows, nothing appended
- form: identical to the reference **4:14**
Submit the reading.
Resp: **7:17**
